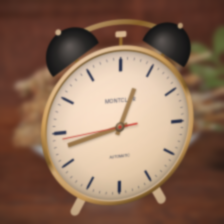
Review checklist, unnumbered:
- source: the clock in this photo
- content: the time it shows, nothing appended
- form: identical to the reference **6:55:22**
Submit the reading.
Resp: **12:42:44**
